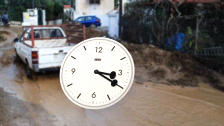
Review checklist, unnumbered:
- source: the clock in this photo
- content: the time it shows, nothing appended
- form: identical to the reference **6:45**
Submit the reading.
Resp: **3:20**
